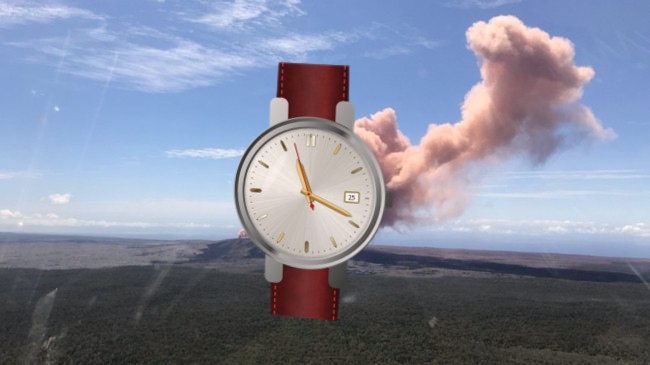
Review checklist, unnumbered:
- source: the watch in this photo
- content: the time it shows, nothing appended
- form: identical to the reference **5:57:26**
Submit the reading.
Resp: **11:18:57**
